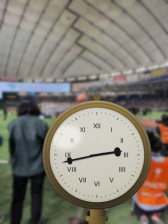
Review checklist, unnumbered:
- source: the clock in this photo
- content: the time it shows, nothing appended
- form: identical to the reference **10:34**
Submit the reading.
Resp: **2:43**
